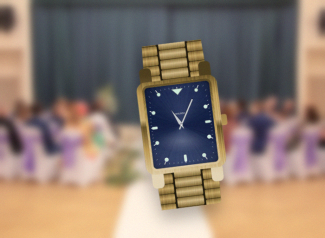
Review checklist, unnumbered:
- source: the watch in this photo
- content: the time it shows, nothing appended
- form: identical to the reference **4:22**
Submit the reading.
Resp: **11:05**
